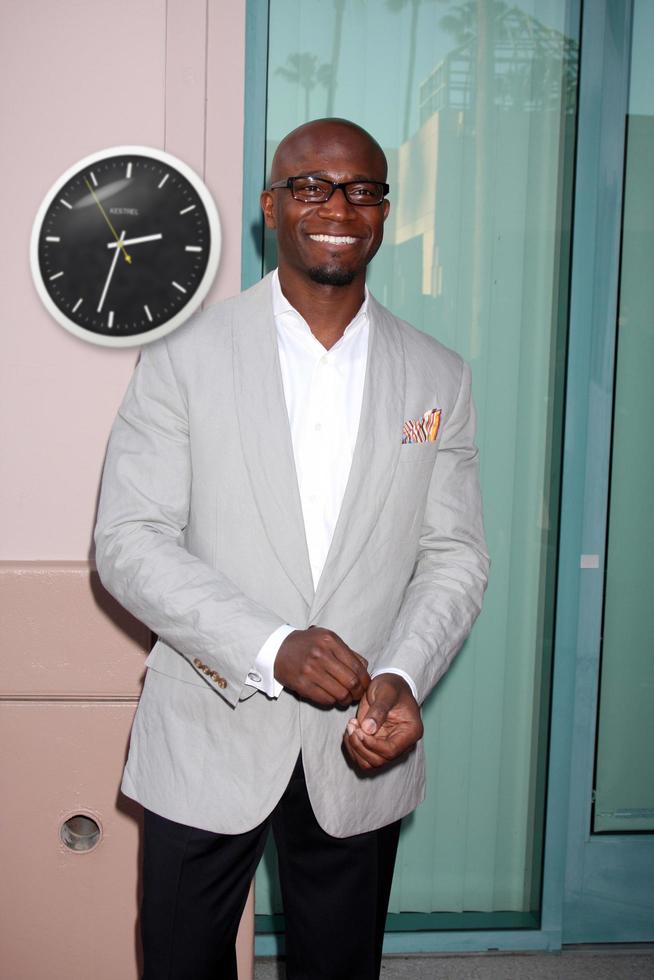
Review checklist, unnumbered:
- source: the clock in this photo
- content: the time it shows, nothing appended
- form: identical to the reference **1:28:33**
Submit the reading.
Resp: **2:31:54**
